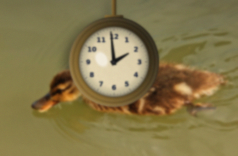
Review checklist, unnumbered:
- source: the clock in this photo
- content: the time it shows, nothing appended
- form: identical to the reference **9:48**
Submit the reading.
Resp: **1:59**
